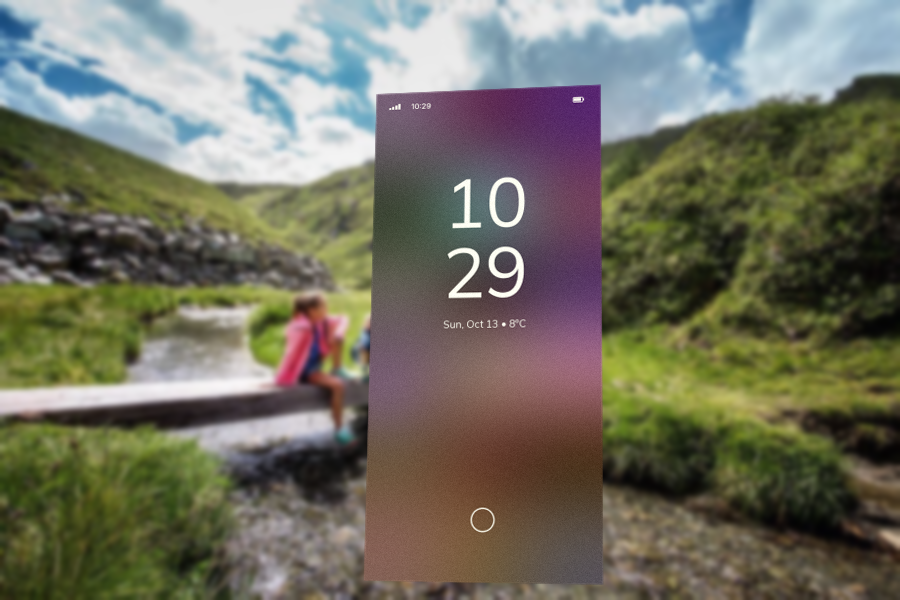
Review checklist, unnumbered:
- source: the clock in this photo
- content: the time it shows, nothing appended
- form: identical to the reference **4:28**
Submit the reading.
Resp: **10:29**
